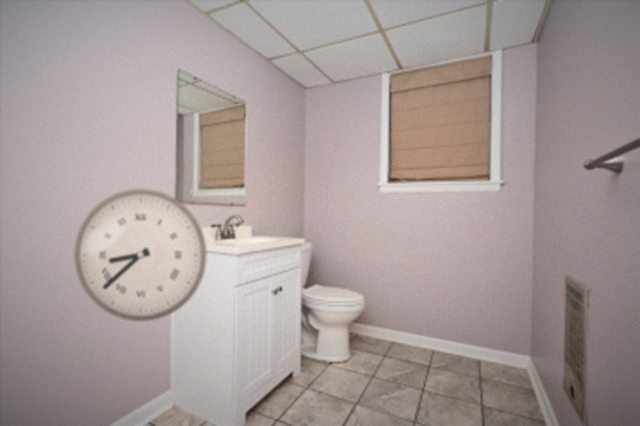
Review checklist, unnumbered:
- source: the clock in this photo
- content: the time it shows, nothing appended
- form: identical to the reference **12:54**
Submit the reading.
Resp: **8:38**
